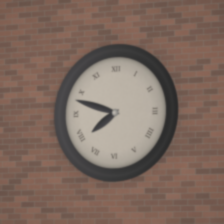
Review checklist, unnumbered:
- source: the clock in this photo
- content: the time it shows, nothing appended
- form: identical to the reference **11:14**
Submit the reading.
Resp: **7:48**
